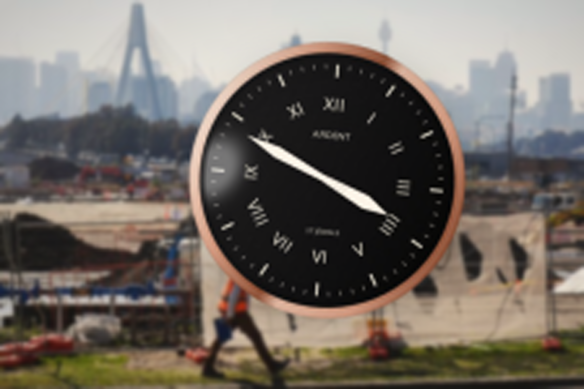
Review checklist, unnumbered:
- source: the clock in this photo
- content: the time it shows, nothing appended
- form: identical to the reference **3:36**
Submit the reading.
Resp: **3:49**
